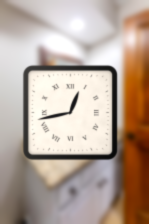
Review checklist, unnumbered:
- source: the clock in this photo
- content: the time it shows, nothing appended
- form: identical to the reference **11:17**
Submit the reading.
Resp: **12:43**
